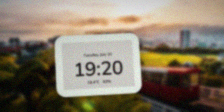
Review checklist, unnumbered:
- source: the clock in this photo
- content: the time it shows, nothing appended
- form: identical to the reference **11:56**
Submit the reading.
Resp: **19:20**
